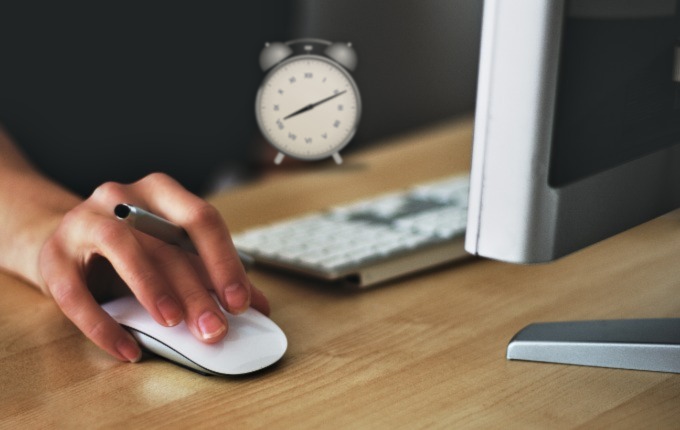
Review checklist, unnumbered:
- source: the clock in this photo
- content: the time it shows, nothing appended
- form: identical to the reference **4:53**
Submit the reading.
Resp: **8:11**
